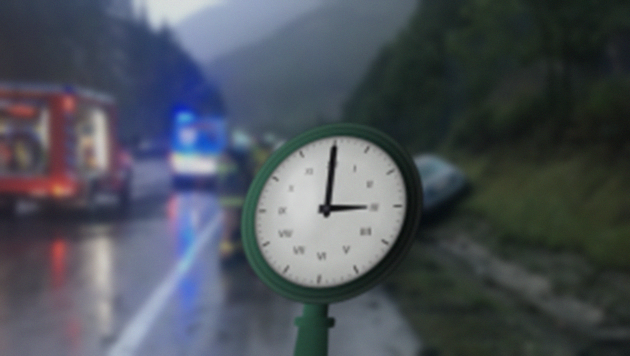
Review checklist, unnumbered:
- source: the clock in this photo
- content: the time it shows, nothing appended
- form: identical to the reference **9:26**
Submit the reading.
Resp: **3:00**
